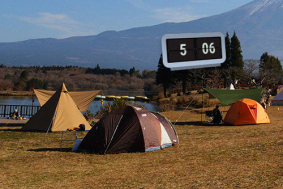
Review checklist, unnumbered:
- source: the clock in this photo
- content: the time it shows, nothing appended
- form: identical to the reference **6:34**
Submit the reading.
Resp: **5:06**
